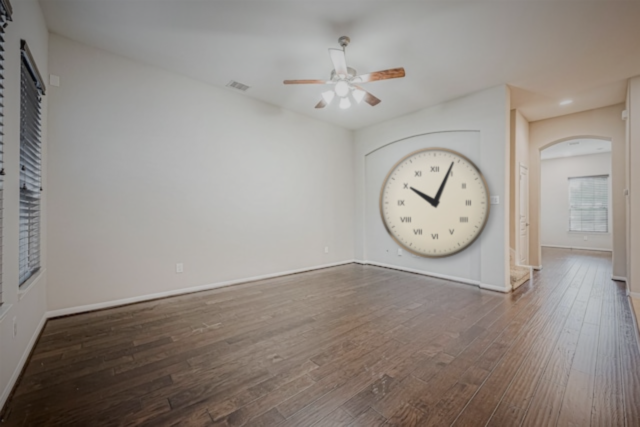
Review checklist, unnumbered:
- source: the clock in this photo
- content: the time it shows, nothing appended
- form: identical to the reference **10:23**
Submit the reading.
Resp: **10:04**
